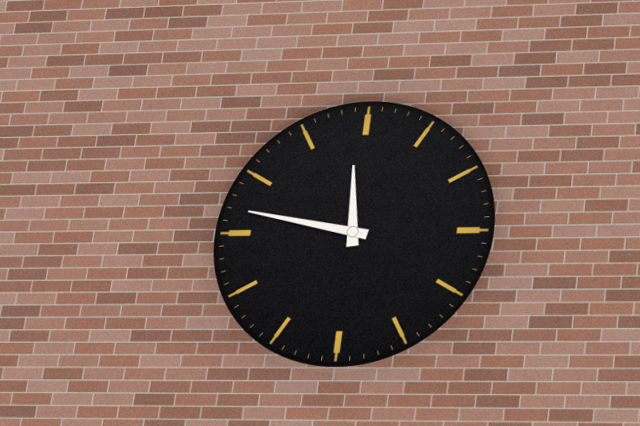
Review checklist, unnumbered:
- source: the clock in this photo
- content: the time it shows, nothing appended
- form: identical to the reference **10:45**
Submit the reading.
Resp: **11:47**
